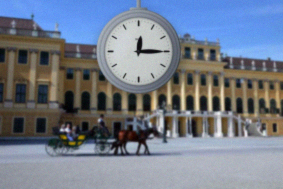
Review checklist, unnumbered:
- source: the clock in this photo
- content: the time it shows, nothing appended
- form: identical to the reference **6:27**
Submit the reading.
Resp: **12:15**
